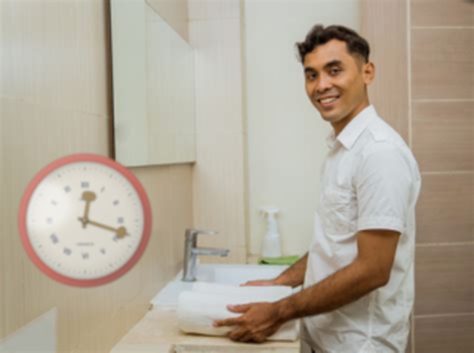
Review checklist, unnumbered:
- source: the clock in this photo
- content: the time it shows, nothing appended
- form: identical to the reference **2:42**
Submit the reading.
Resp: **12:18**
